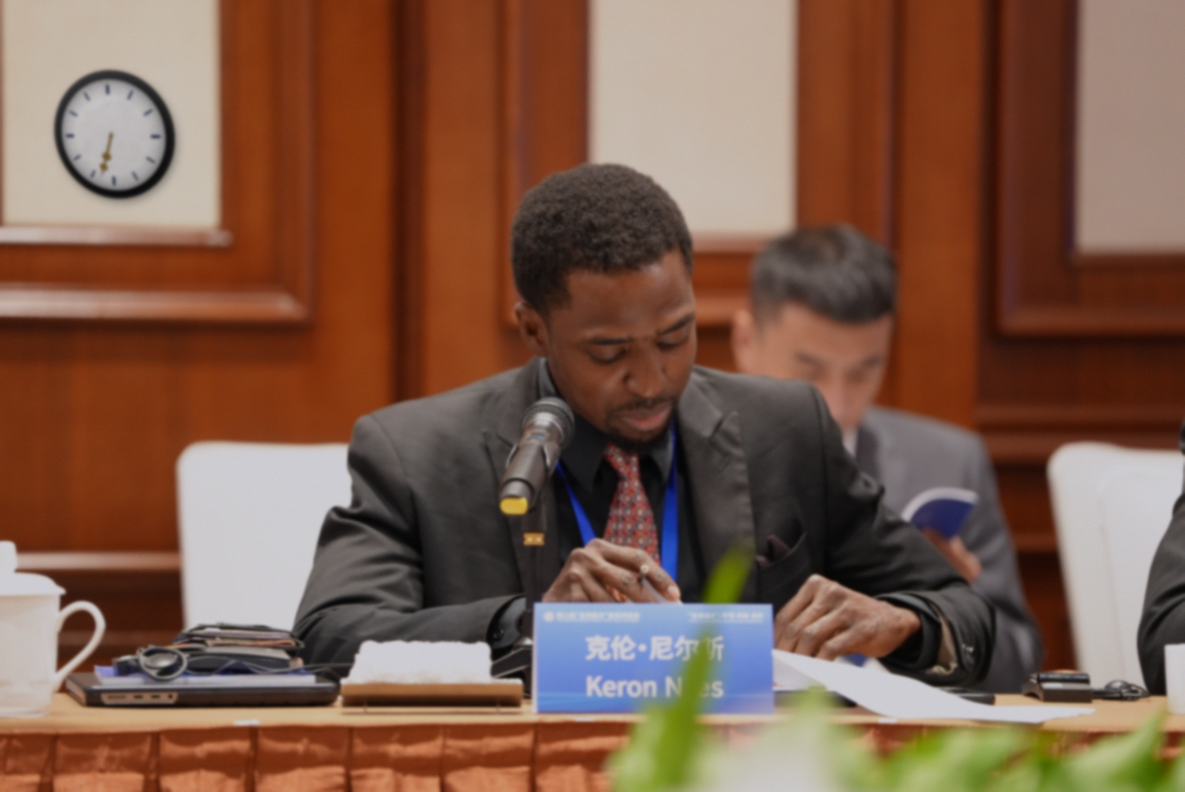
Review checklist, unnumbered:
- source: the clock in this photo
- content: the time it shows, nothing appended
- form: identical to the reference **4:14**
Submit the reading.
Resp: **6:33**
